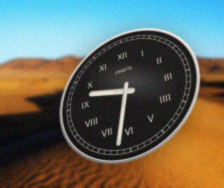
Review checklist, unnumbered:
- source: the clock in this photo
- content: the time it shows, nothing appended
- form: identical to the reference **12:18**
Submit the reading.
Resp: **9:32**
